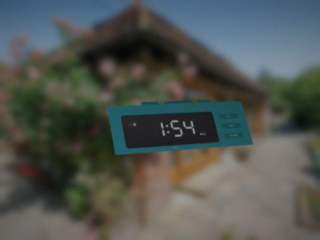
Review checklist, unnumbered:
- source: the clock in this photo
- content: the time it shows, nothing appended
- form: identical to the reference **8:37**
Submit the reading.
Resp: **1:54**
